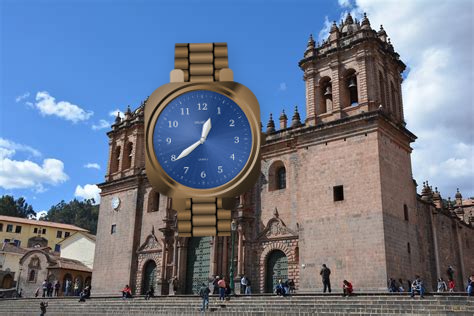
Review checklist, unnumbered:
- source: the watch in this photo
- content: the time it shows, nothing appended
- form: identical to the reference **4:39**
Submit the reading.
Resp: **12:39**
